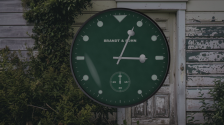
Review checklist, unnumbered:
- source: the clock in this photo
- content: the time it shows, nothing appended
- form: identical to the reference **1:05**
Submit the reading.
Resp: **3:04**
